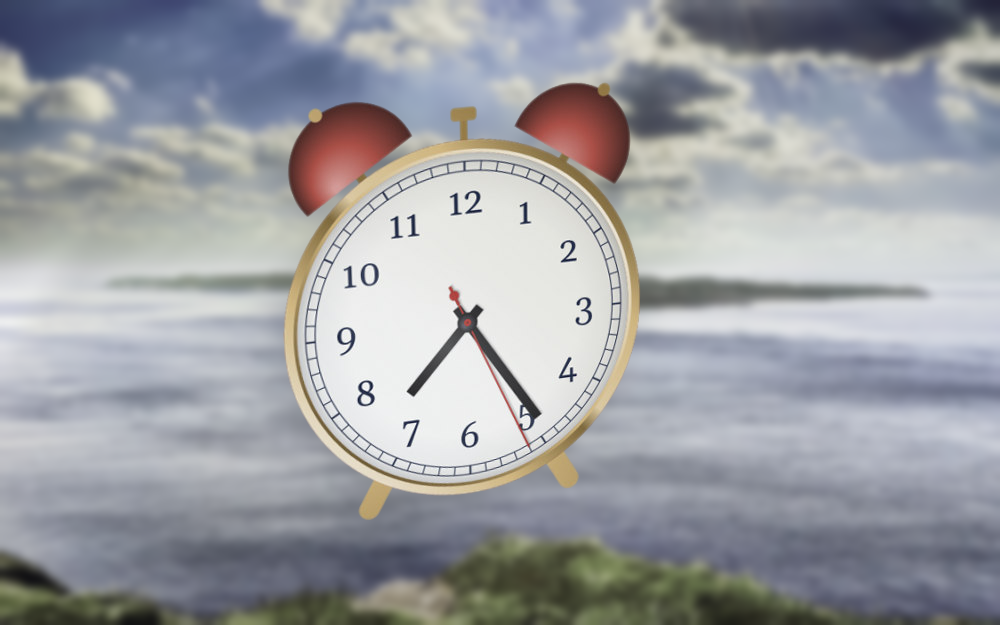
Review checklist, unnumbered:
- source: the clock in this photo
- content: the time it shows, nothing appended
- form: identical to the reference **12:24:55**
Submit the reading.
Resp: **7:24:26**
